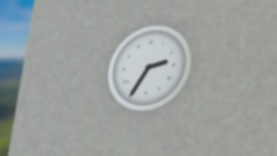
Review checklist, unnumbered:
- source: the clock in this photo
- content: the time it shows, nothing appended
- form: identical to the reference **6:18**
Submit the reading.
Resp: **2:35**
